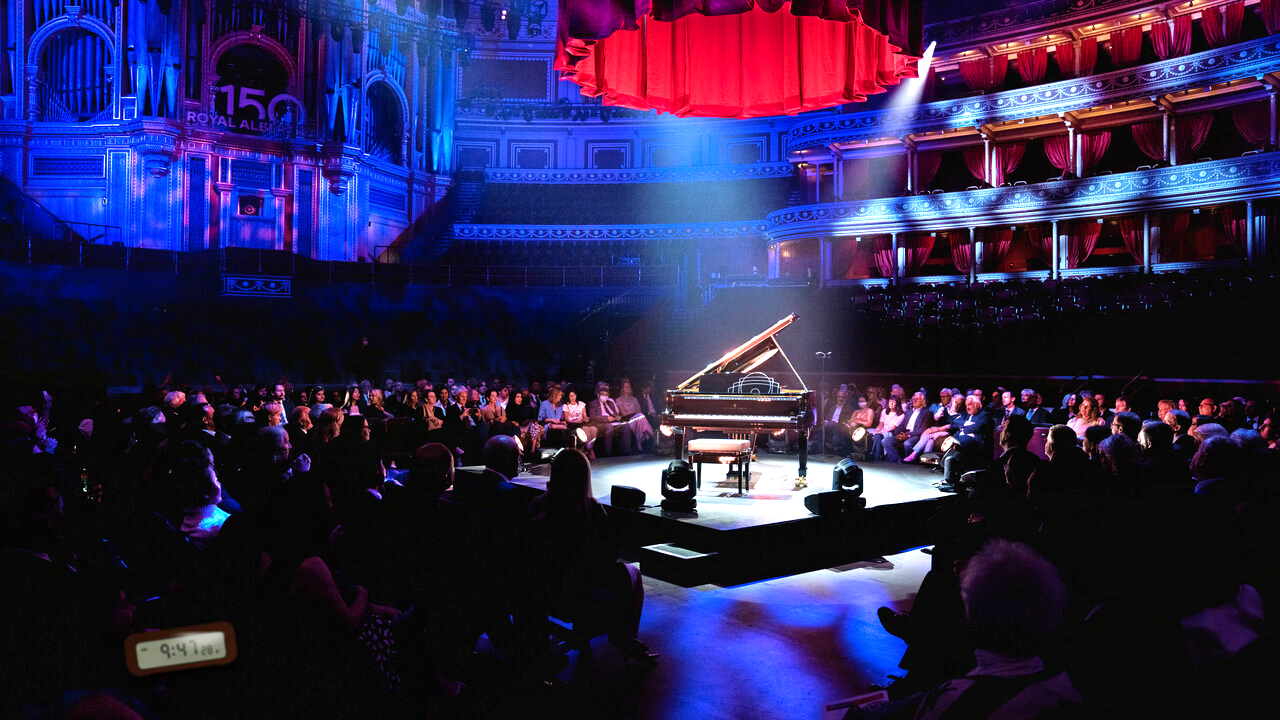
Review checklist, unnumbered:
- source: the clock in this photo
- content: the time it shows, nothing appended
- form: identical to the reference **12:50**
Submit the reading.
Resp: **9:47**
